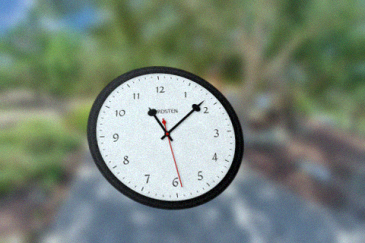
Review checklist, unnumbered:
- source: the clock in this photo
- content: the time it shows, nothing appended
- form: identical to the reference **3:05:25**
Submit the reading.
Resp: **11:08:29**
